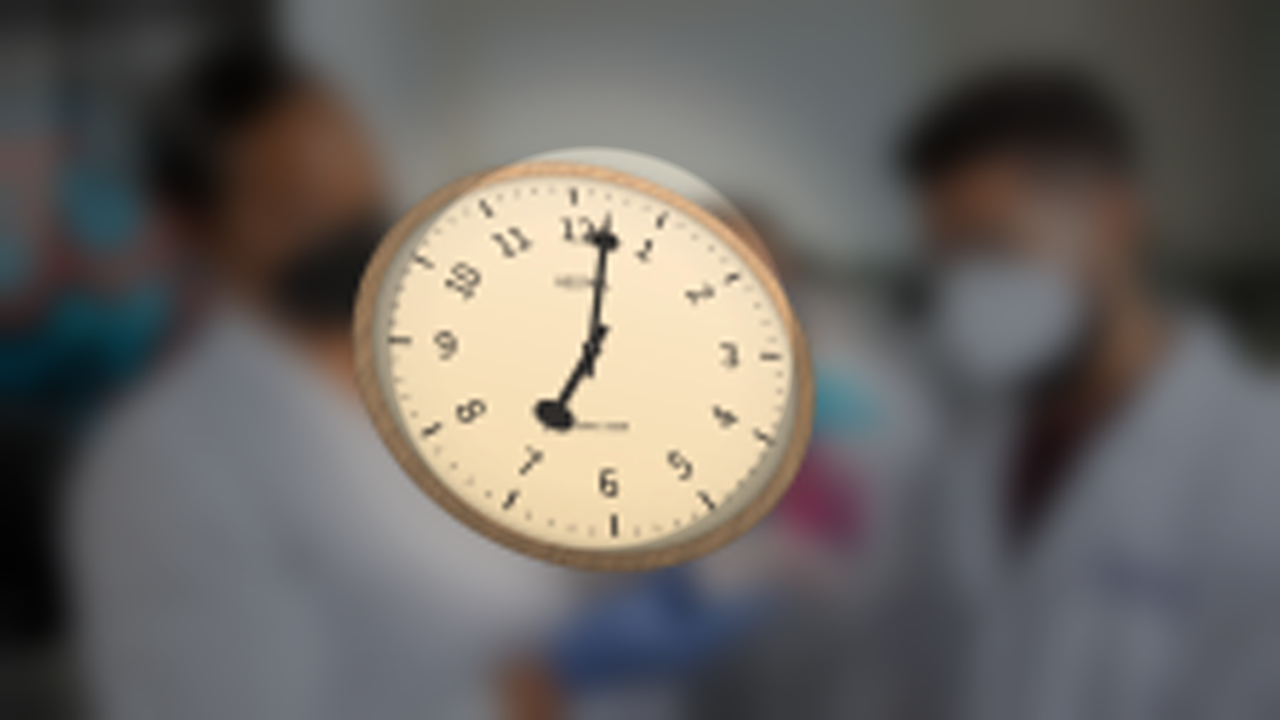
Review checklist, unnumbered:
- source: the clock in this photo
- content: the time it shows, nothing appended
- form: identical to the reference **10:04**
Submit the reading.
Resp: **7:02**
